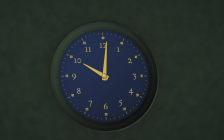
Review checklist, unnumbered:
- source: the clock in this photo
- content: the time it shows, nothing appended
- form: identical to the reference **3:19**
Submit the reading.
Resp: **10:01**
